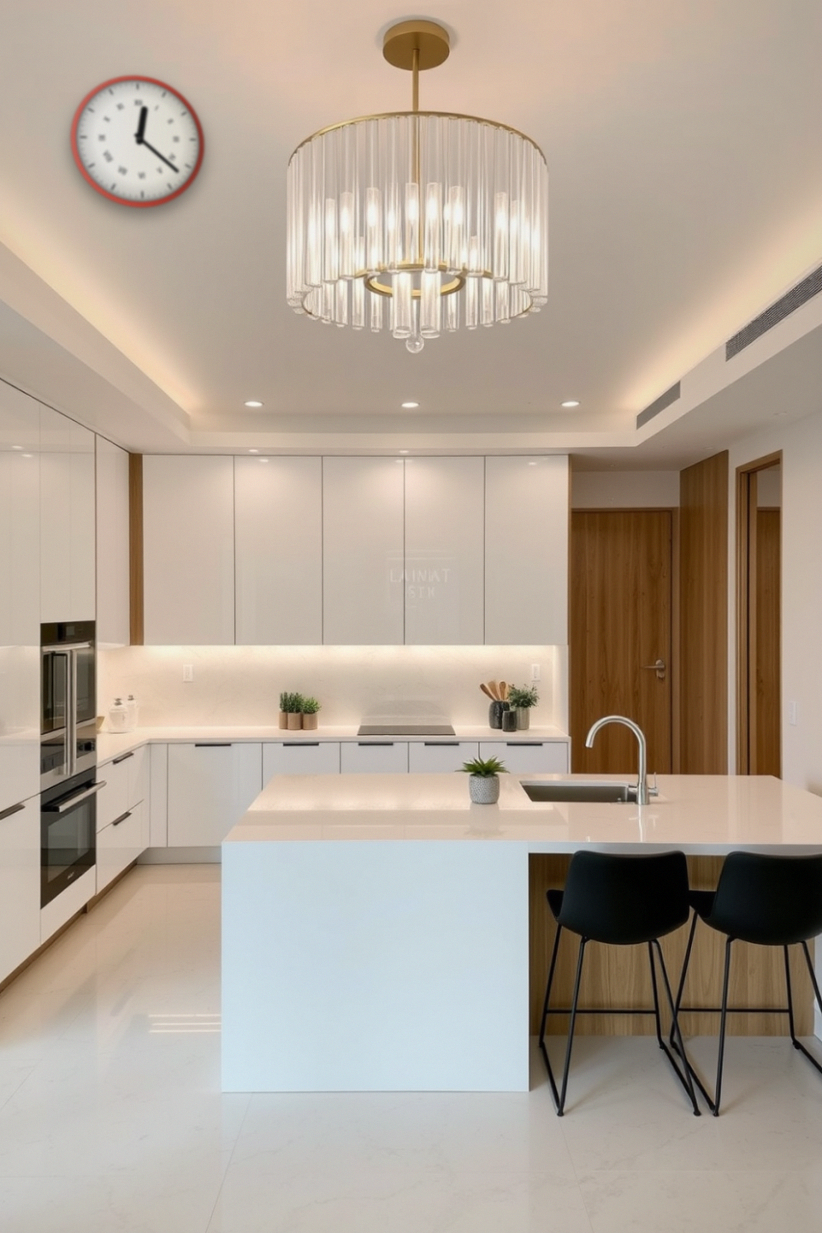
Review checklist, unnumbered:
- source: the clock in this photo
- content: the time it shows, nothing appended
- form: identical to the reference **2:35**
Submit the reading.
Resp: **12:22**
